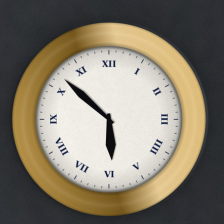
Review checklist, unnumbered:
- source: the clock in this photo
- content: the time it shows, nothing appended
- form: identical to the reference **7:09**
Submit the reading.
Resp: **5:52**
